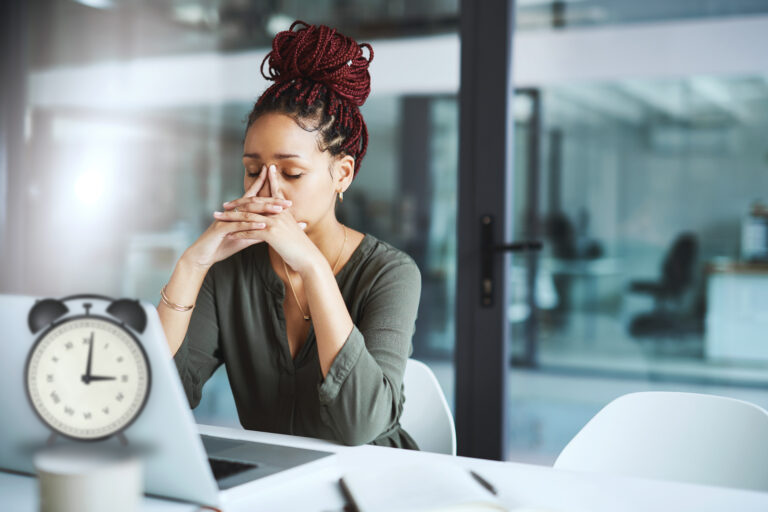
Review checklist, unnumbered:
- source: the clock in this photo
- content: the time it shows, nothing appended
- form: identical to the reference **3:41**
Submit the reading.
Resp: **3:01**
